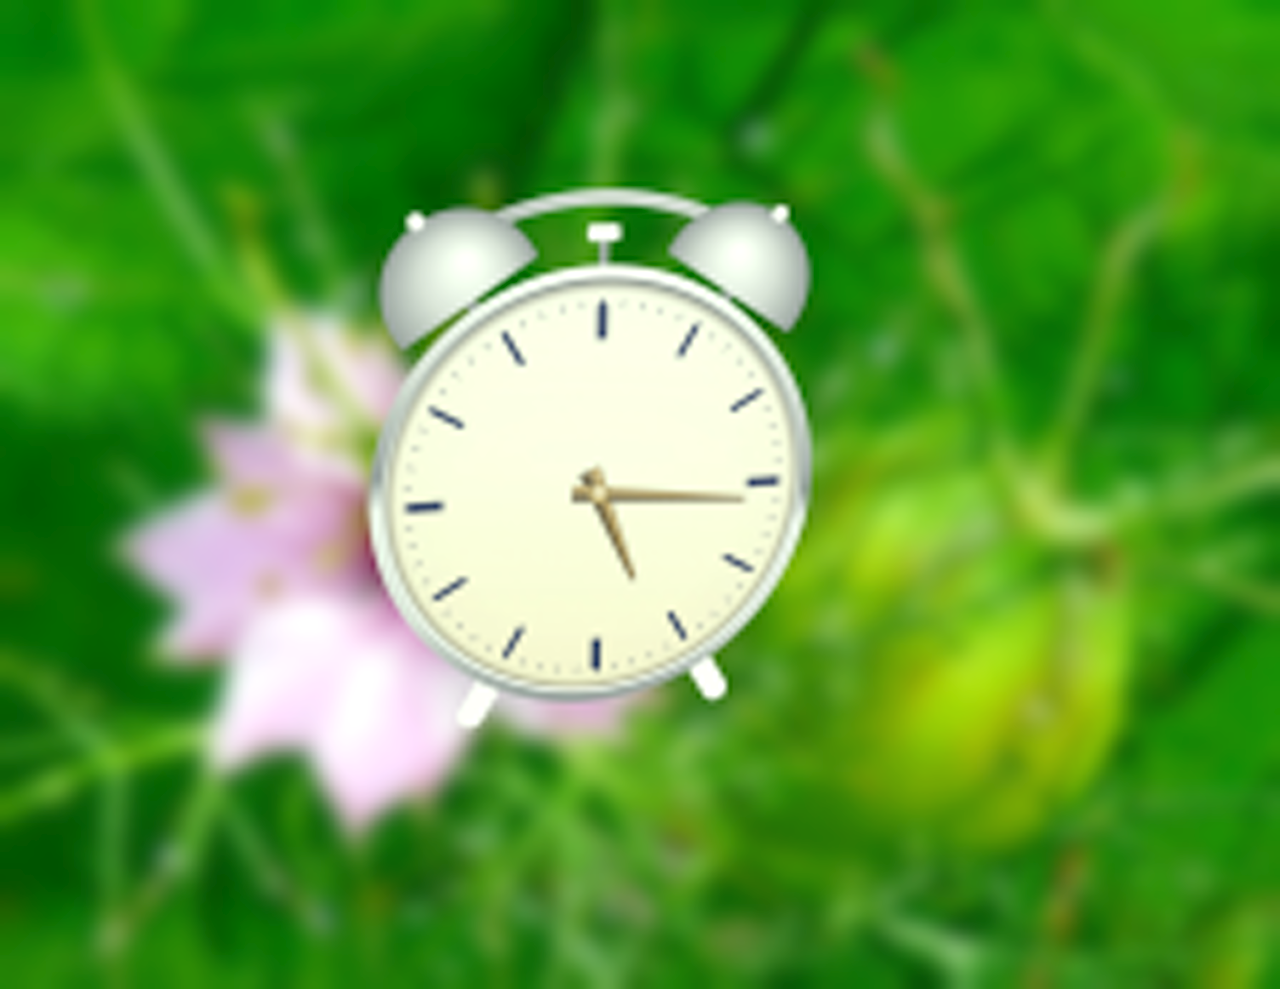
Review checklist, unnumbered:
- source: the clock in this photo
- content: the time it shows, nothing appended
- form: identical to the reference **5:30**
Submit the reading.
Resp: **5:16**
